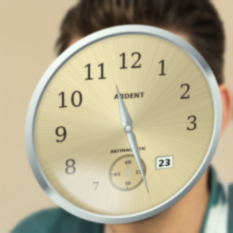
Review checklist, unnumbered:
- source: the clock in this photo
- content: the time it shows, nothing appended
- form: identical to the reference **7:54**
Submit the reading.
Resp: **11:27**
